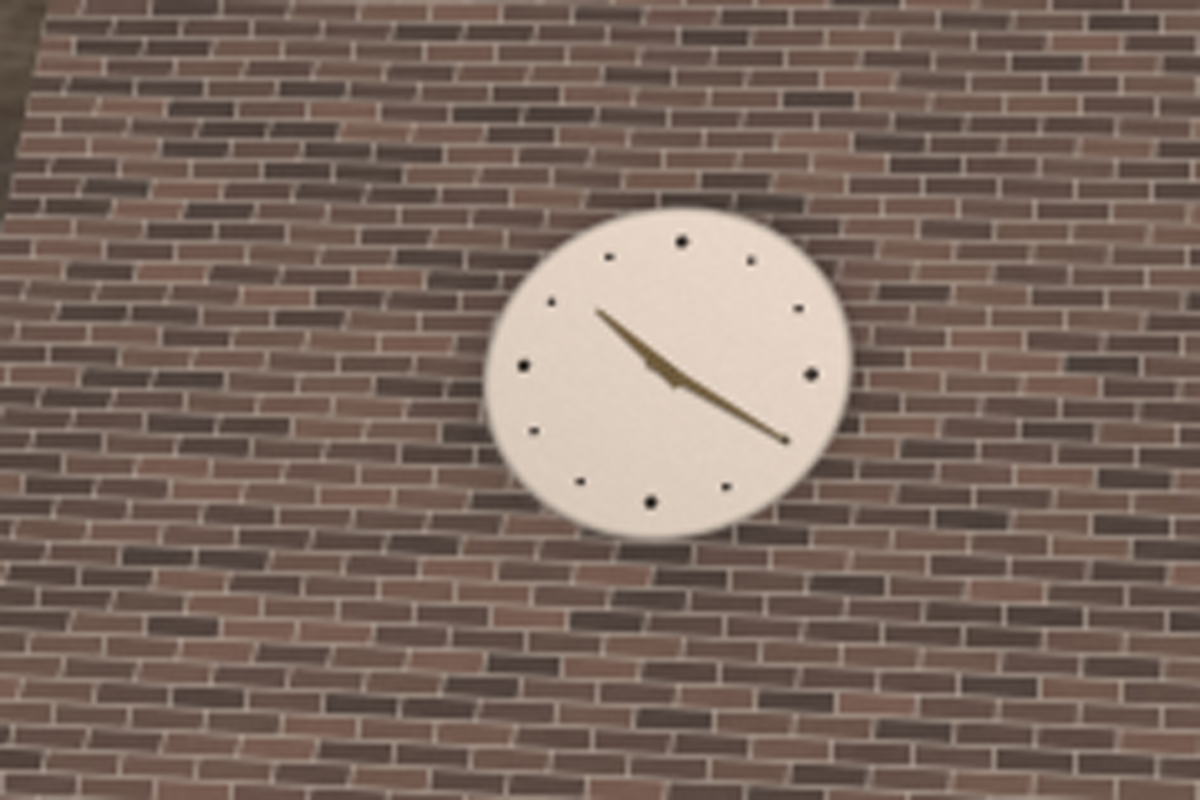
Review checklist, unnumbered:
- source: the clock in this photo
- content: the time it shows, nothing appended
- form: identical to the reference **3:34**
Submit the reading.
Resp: **10:20**
